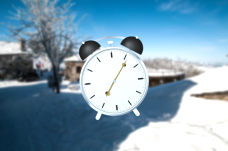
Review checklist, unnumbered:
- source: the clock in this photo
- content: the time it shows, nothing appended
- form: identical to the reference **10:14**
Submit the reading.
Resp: **7:06**
